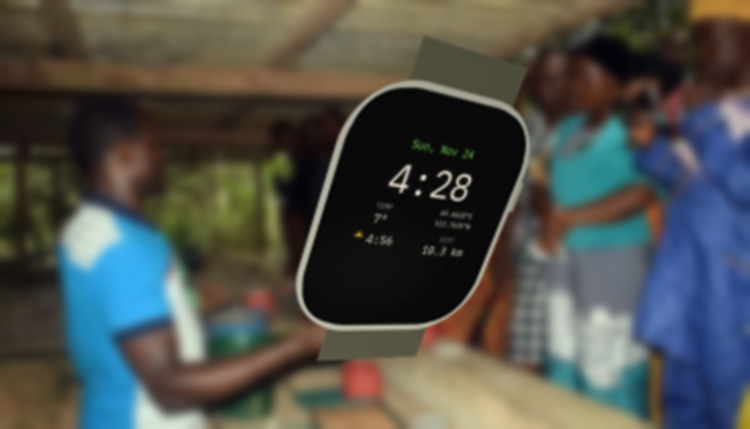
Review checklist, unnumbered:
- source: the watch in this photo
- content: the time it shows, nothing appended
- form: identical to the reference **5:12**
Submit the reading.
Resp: **4:28**
